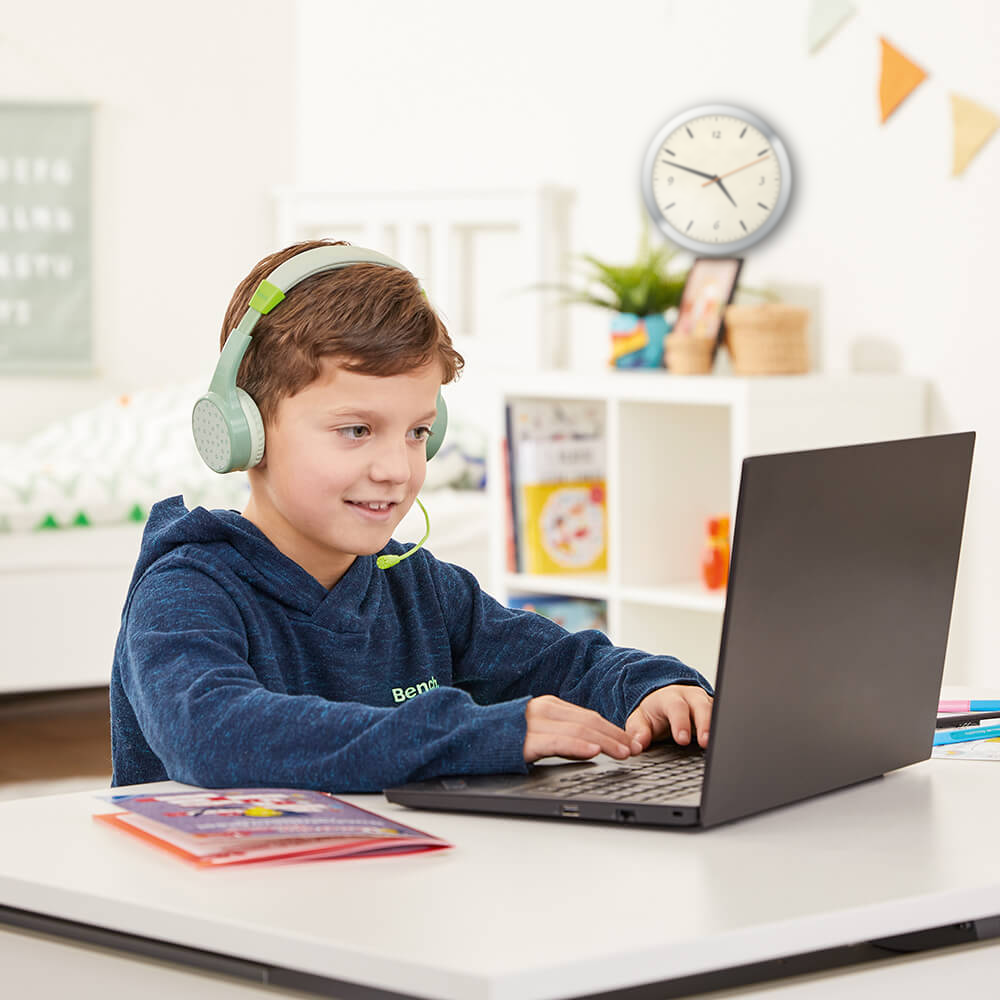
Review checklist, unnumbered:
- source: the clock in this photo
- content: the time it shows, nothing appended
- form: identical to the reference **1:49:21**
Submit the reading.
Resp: **4:48:11**
